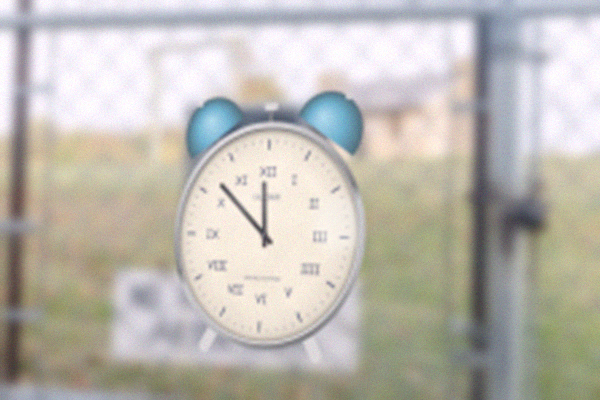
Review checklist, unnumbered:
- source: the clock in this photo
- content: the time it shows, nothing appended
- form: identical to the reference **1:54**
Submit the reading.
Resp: **11:52**
